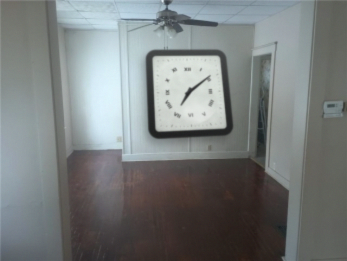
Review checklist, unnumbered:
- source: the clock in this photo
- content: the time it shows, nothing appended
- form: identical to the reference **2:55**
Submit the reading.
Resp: **7:09**
